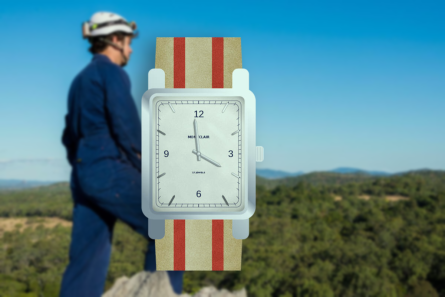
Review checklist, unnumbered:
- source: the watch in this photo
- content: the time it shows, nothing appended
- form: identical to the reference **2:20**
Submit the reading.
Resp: **3:59**
